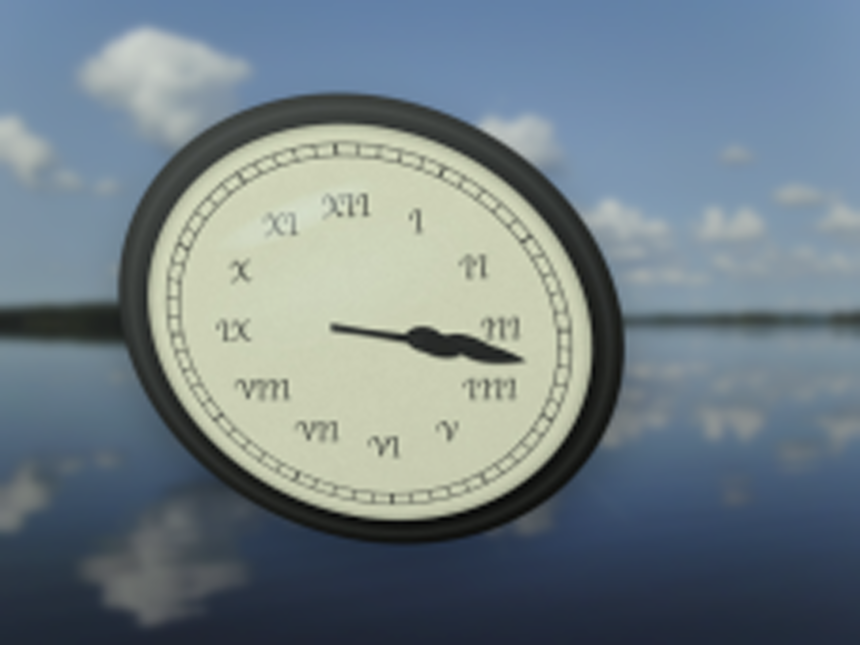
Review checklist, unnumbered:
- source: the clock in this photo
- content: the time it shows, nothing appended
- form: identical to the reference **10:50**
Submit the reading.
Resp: **3:17**
